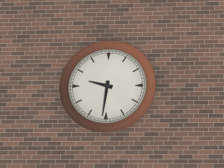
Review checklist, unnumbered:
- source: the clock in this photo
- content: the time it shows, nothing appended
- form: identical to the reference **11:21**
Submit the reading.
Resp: **9:31**
